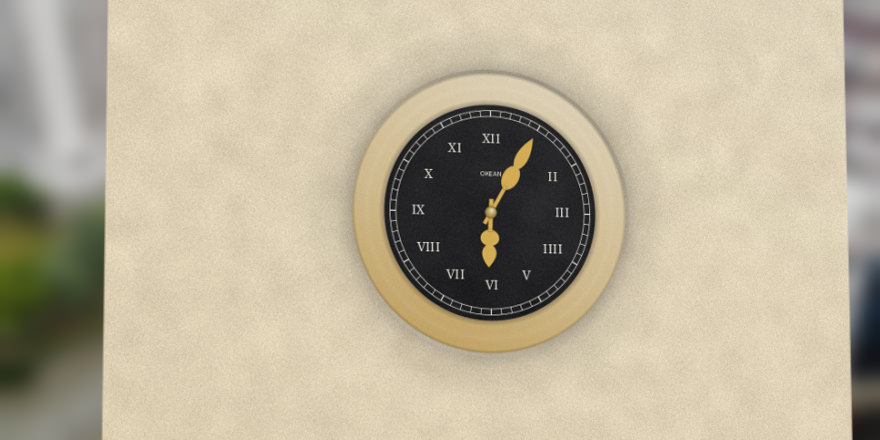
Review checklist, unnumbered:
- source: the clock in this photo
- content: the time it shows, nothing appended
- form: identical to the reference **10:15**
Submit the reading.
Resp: **6:05**
